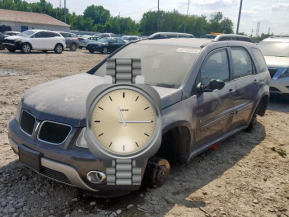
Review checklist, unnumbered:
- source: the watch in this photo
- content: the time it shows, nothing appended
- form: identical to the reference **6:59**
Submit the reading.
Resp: **11:15**
